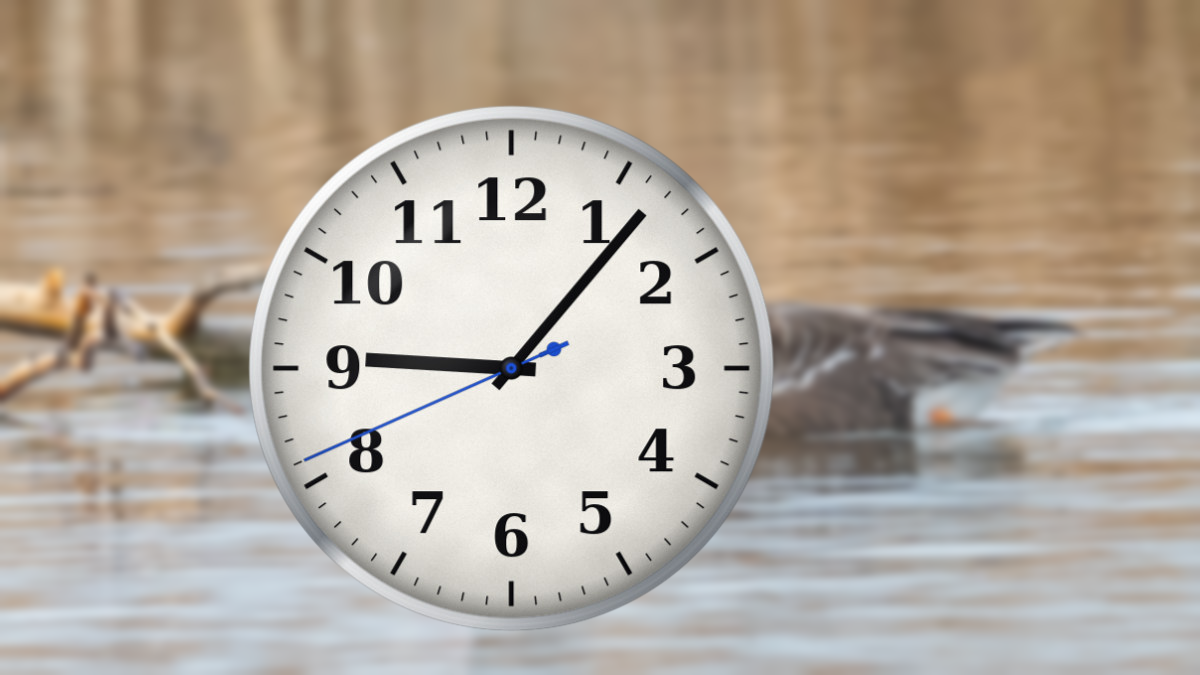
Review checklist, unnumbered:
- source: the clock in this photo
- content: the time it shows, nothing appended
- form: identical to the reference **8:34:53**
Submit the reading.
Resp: **9:06:41**
